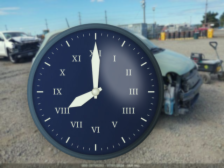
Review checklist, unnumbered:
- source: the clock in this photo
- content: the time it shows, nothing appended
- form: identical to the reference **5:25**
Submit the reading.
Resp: **8:00**
